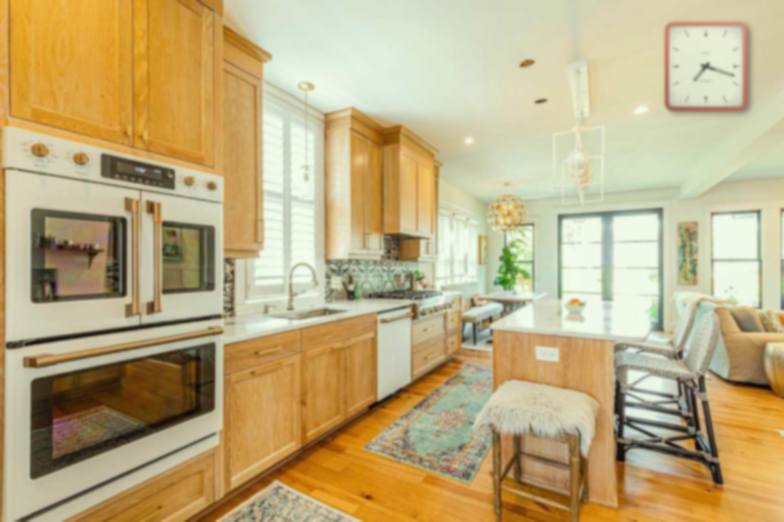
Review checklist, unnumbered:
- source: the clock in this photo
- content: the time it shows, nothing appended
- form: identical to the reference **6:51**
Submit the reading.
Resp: **7:18**
